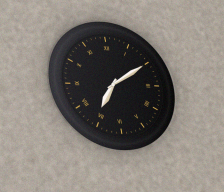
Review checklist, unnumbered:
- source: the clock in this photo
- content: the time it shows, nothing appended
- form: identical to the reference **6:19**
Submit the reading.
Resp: **7:10**
